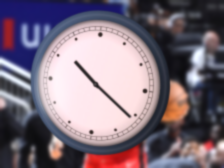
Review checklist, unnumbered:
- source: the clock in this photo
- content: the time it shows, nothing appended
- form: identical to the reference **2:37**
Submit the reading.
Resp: **10:21**
